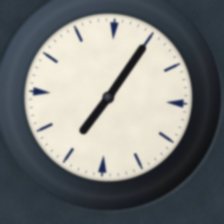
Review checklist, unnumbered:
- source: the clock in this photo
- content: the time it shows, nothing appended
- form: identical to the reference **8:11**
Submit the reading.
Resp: **7:05**
